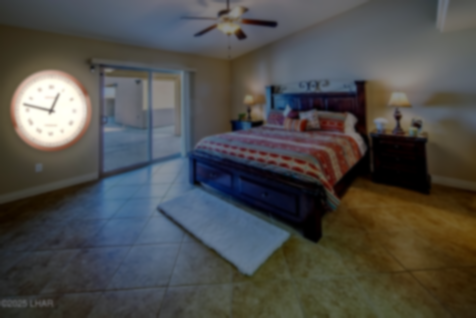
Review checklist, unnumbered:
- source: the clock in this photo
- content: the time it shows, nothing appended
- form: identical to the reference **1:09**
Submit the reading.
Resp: **12:47**
